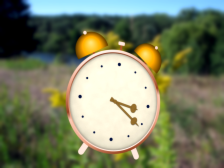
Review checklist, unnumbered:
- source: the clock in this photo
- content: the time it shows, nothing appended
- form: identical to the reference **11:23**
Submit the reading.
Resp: **3:21**
